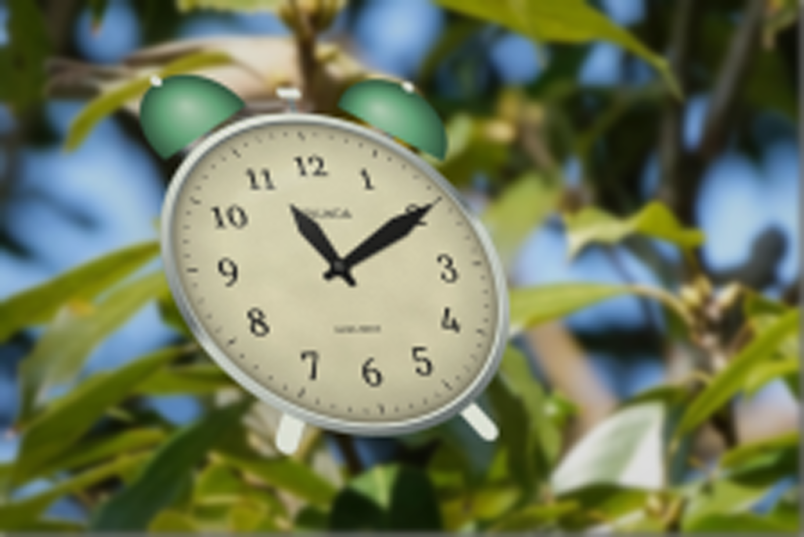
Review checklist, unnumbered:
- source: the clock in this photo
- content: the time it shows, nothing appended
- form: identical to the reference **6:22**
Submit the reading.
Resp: **11:10**
